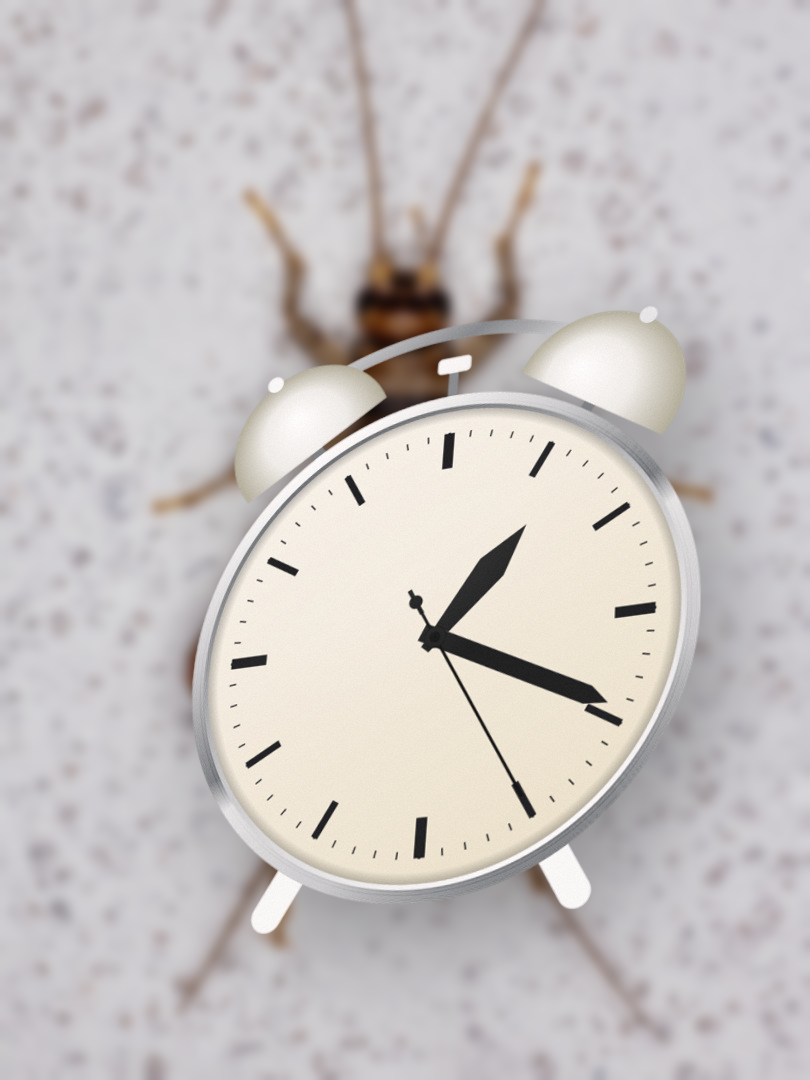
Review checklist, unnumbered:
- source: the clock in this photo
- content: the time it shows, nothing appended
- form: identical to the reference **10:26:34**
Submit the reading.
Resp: **1:19:25**
